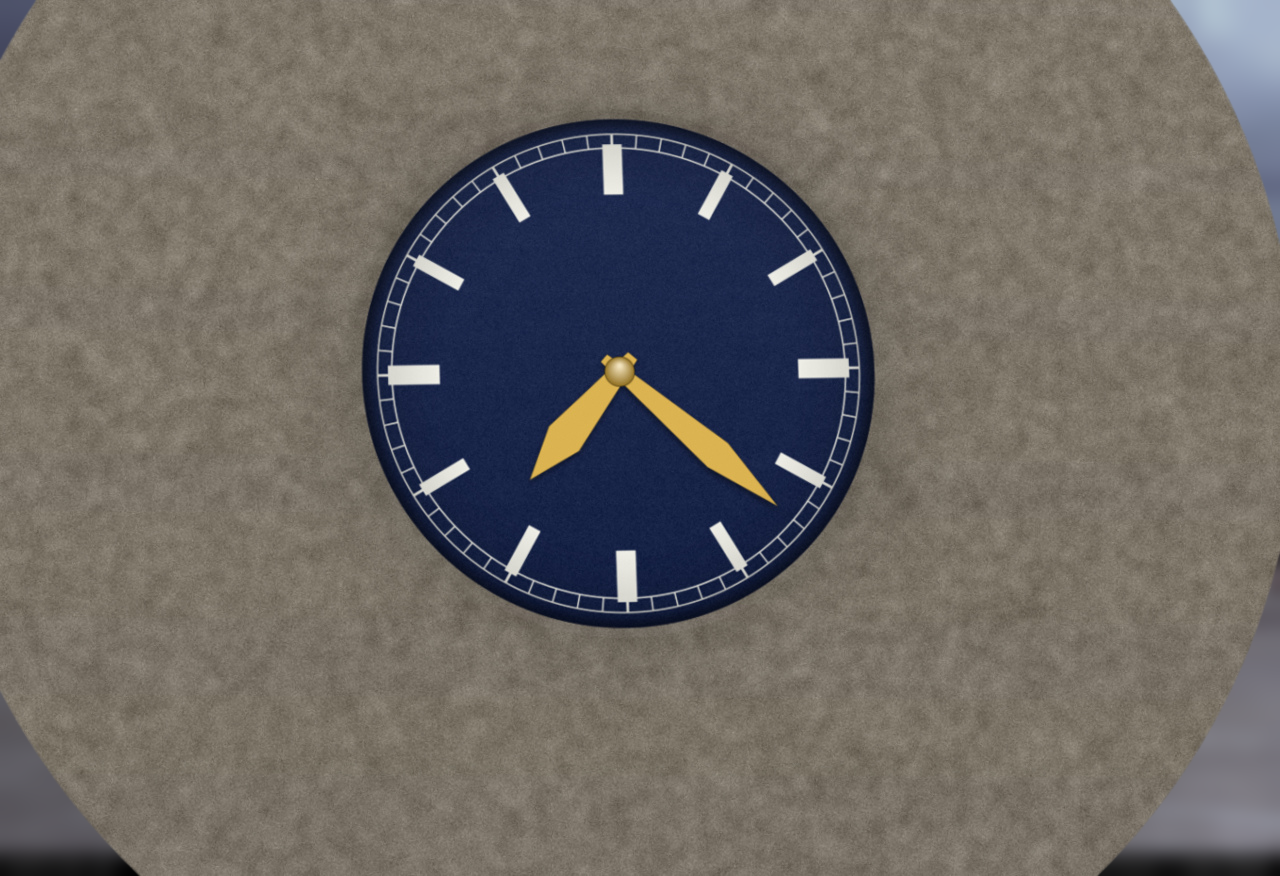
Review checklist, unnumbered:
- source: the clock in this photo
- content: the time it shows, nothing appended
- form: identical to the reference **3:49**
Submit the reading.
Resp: **7:22**
